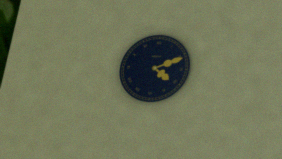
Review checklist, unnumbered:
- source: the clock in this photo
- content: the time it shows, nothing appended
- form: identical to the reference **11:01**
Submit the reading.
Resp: **4:11**
